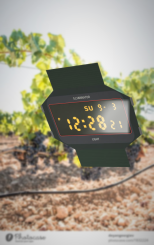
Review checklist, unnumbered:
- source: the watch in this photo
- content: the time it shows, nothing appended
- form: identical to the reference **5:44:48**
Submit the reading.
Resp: **12:28:21**
